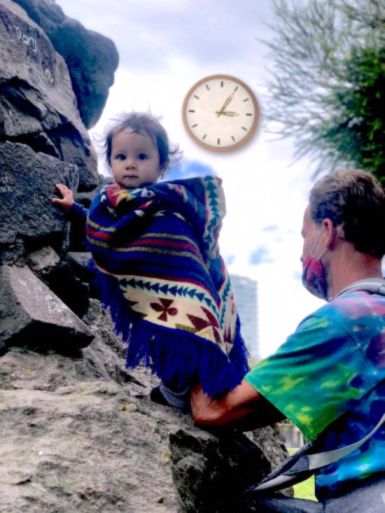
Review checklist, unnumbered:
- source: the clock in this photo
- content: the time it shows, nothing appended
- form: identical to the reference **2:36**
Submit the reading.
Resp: **3:05**
